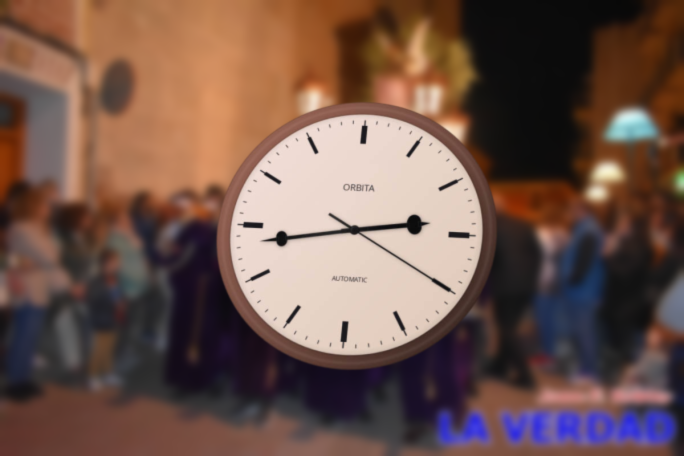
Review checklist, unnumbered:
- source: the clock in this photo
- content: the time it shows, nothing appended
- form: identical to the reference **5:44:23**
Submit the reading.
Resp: **2:43:20**
